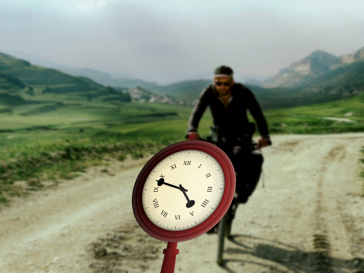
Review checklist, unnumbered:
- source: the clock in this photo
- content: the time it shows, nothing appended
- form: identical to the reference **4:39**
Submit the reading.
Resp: **4:48**
